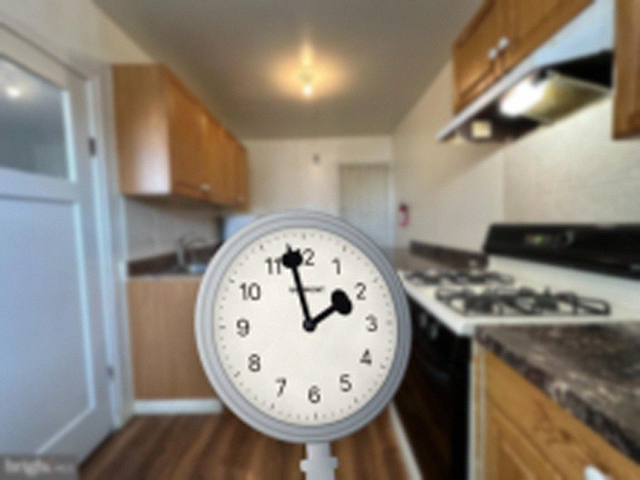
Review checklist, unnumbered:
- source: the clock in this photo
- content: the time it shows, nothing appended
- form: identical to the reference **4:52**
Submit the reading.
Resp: **1:58**
